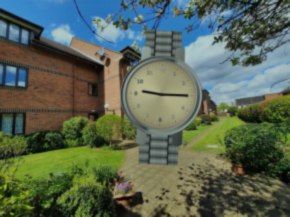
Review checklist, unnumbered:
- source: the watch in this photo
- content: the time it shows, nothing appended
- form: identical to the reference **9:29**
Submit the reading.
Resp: **9:15**
